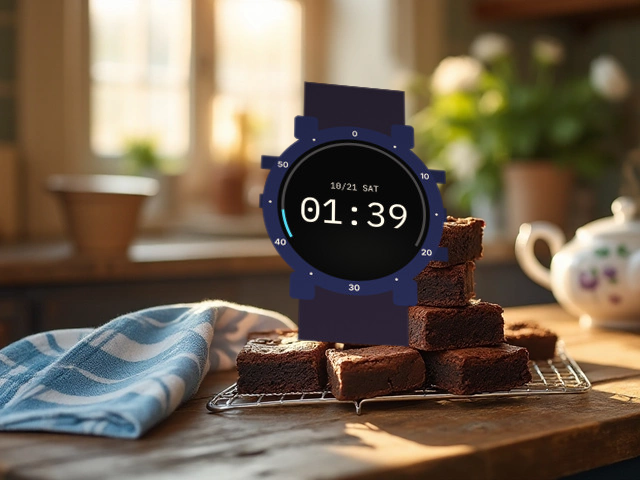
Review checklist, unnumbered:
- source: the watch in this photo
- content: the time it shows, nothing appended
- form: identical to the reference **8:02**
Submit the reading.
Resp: **1:39**
